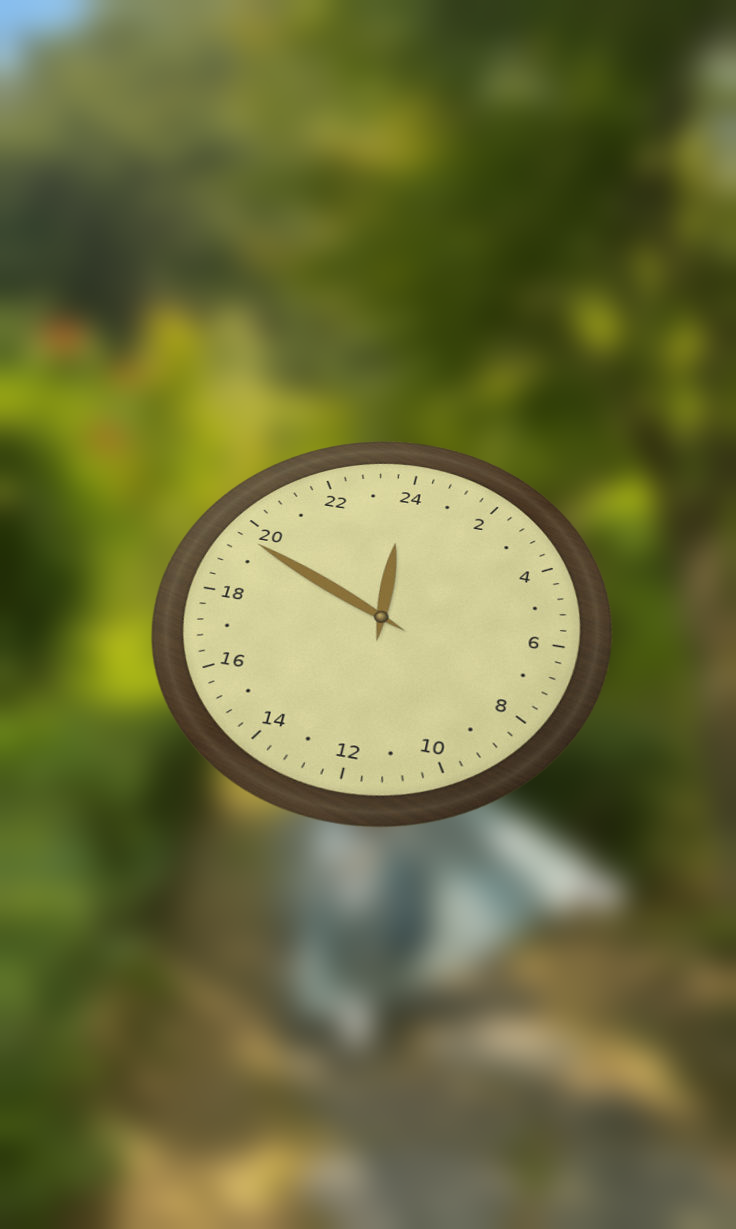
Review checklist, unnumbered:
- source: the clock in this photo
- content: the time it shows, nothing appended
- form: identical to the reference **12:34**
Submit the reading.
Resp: **23:49**
